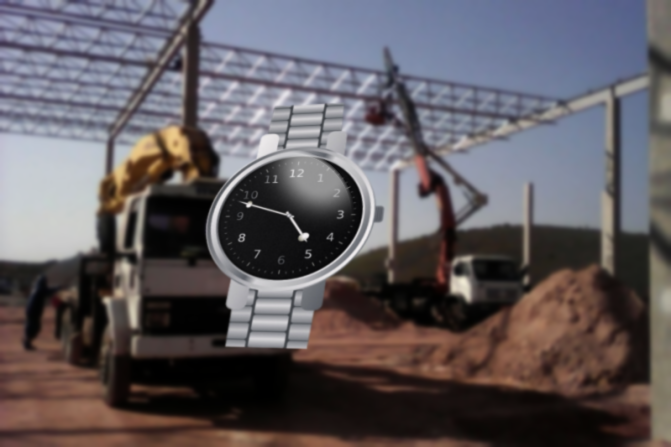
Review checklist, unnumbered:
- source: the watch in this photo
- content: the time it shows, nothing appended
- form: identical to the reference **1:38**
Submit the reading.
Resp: **4:48**
